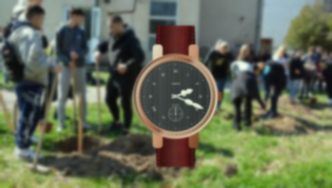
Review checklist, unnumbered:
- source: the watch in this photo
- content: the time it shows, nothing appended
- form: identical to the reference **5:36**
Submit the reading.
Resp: **2:19**
